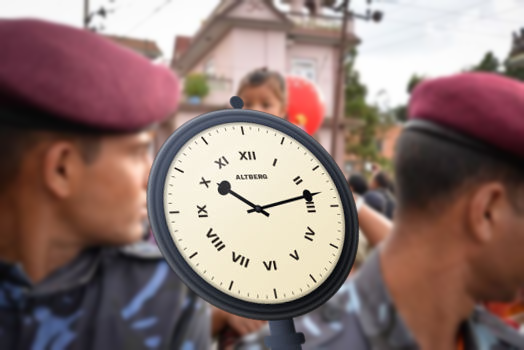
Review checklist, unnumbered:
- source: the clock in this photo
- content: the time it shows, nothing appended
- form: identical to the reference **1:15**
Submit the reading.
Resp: **10:13**
